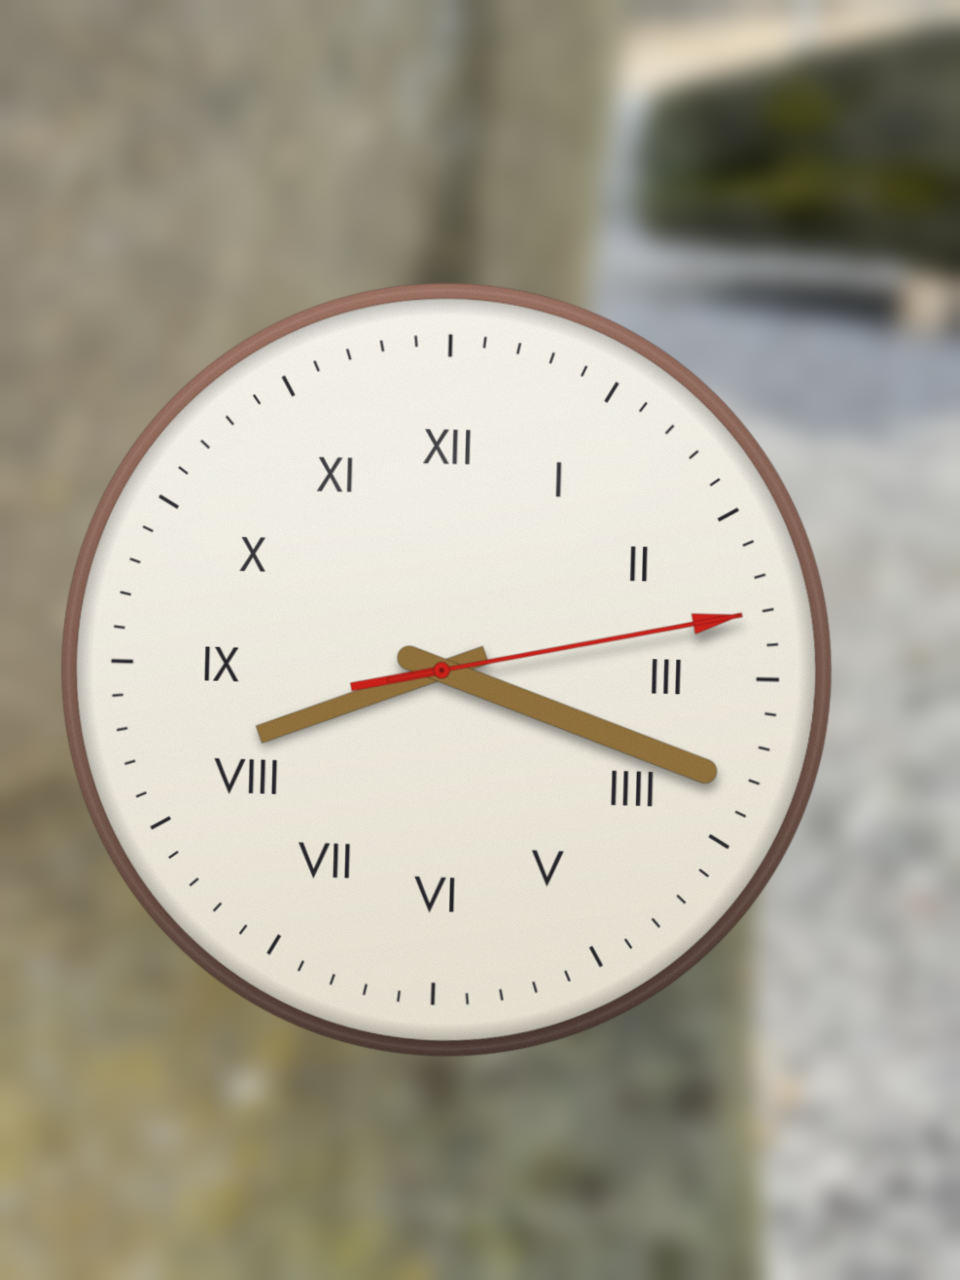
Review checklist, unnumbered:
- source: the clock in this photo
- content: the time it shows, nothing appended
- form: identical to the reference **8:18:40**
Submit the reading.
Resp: **8:18:13**
